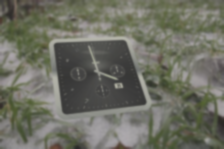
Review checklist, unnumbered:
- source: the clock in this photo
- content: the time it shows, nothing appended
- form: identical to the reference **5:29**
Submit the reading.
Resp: **3:59**
